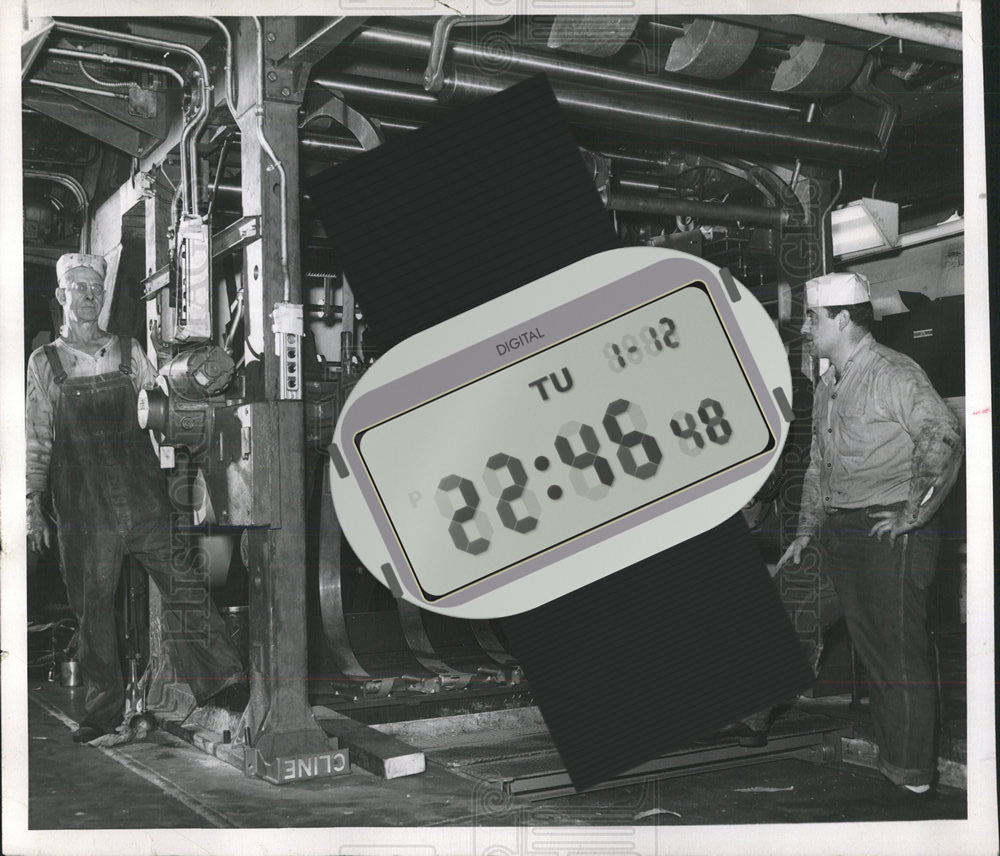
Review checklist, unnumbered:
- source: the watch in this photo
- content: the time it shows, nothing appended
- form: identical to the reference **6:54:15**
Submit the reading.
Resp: **22:46:48**
